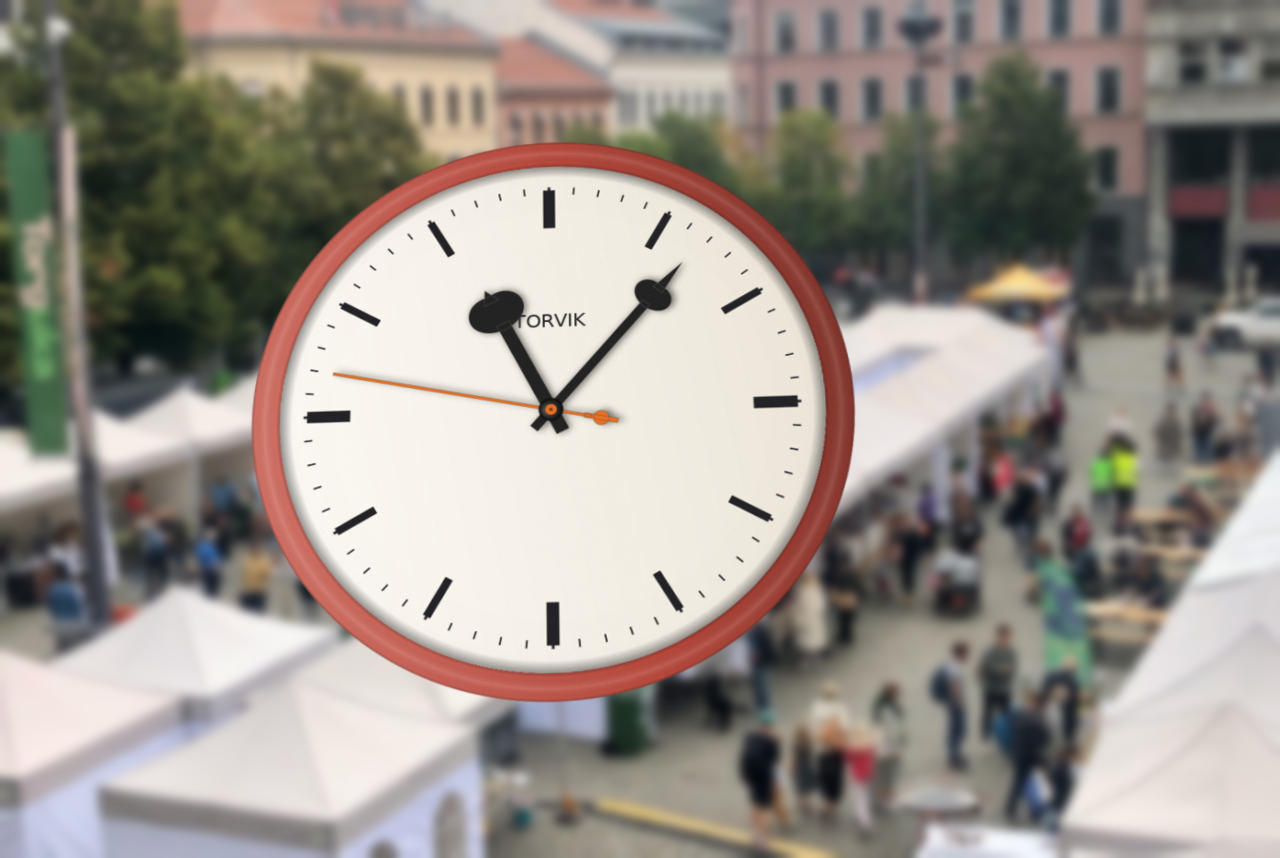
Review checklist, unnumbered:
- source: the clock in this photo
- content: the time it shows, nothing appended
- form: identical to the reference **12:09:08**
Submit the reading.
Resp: **11:06:47**
